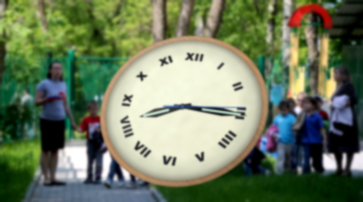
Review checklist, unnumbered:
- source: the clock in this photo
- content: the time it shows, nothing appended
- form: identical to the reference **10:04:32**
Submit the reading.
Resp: **8:15:14**
